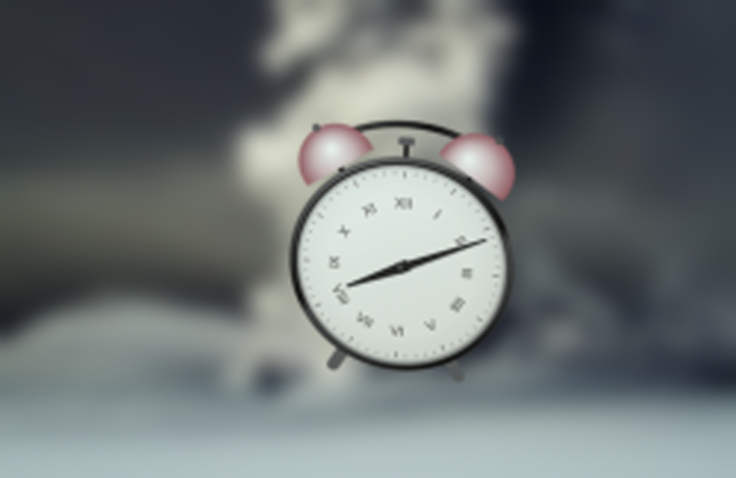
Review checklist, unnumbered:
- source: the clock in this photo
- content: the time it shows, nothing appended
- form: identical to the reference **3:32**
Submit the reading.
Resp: **8:11**
